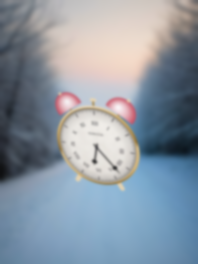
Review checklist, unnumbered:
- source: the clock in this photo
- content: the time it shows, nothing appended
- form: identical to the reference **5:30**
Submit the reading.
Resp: **6:23**
